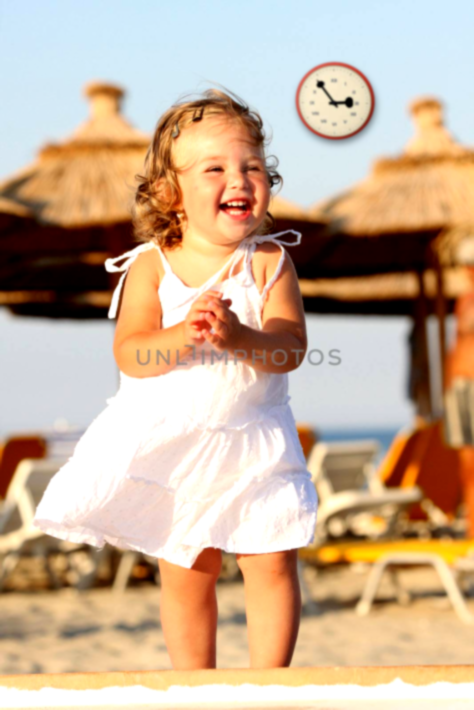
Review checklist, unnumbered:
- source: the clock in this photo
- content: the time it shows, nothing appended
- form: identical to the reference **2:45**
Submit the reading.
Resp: **2:54**
